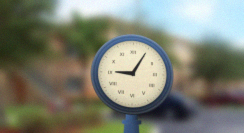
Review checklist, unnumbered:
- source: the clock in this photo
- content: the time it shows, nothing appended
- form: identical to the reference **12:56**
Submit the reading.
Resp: **9:05**
